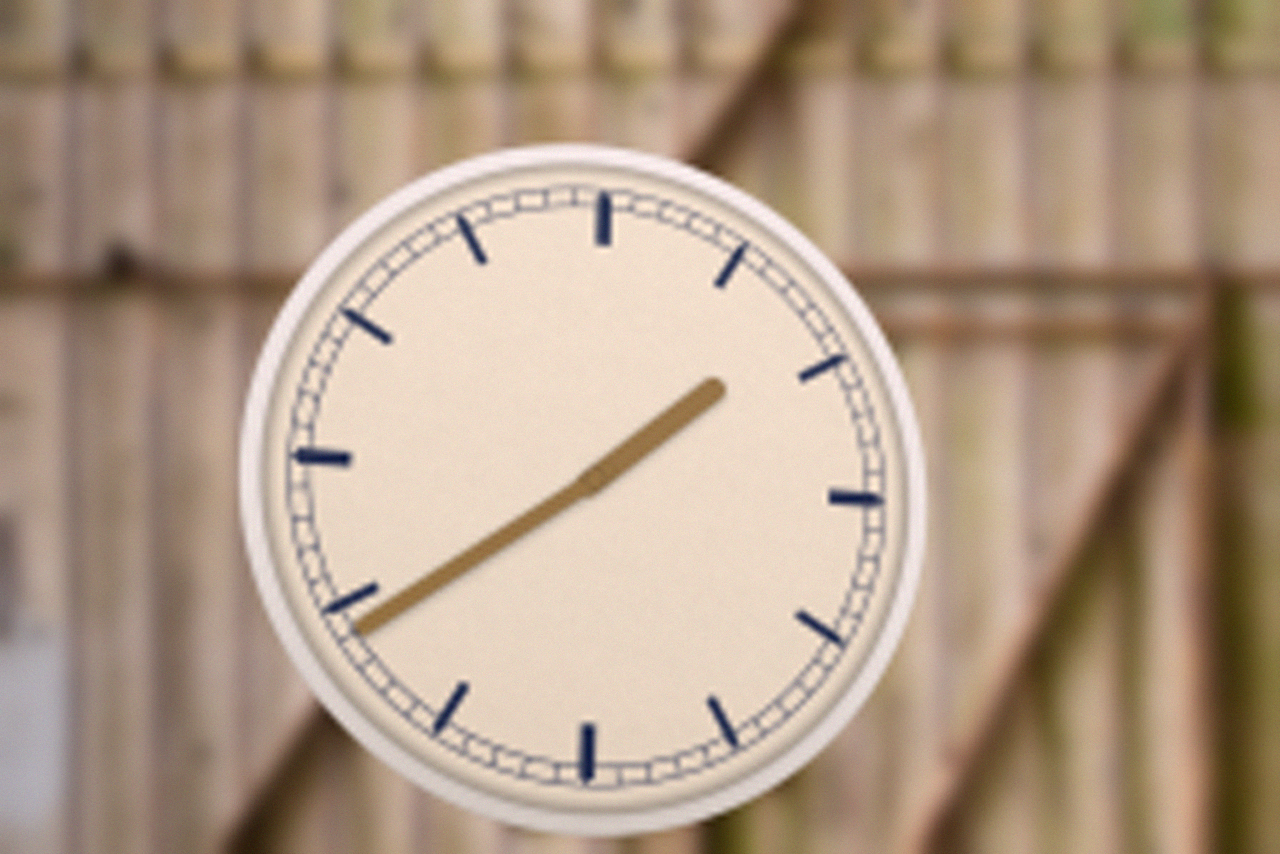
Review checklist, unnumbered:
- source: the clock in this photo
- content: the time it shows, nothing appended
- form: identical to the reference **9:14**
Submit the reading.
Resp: **1:39**
